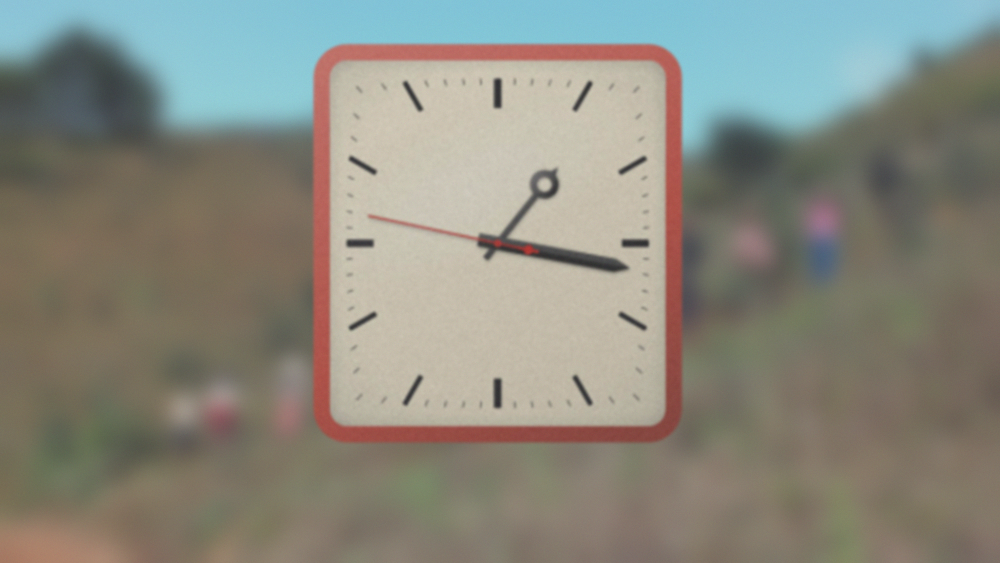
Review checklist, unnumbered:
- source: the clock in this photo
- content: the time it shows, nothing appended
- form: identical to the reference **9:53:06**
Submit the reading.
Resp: **1:16:47**
